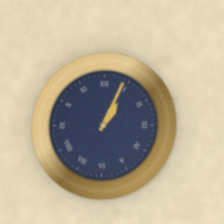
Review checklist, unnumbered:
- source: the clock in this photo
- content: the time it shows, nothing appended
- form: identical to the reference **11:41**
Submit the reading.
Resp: **1:04**
